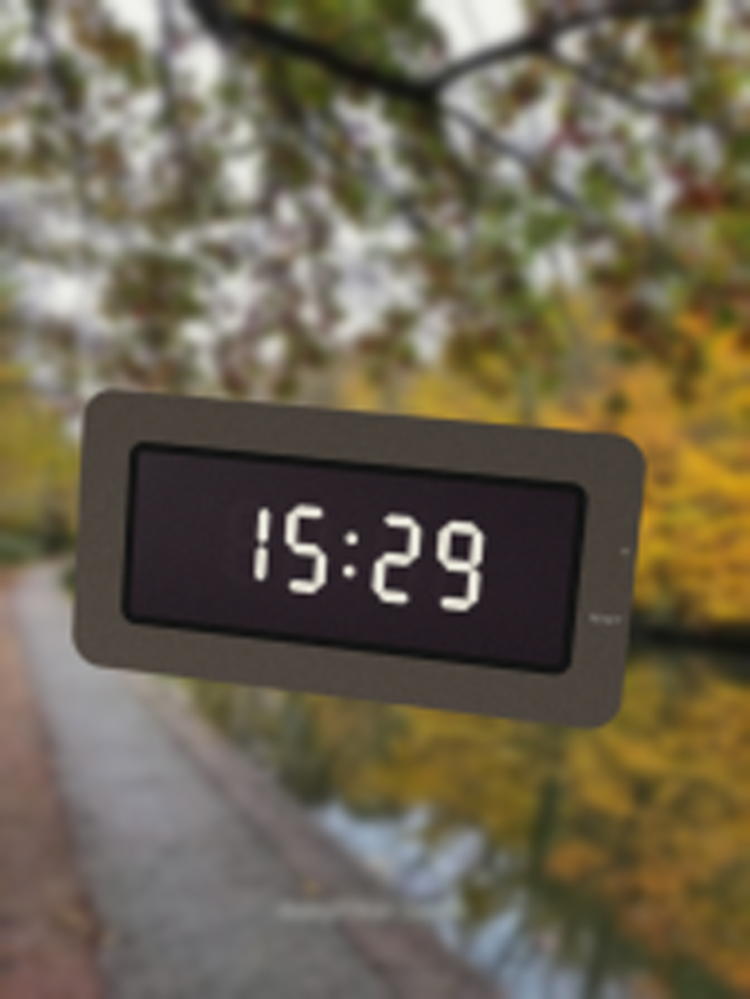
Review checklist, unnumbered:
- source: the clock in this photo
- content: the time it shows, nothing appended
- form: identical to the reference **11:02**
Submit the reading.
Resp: **15:29**
